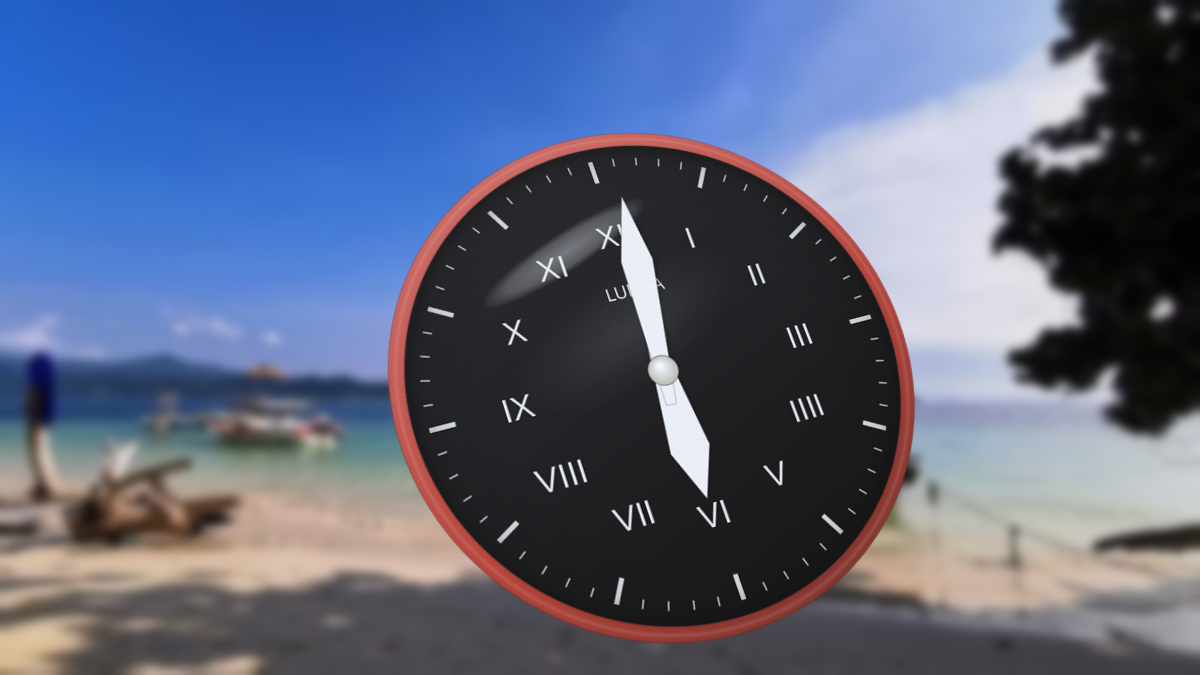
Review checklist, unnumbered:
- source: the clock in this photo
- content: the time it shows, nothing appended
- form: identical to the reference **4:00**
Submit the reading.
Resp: **6:01**
